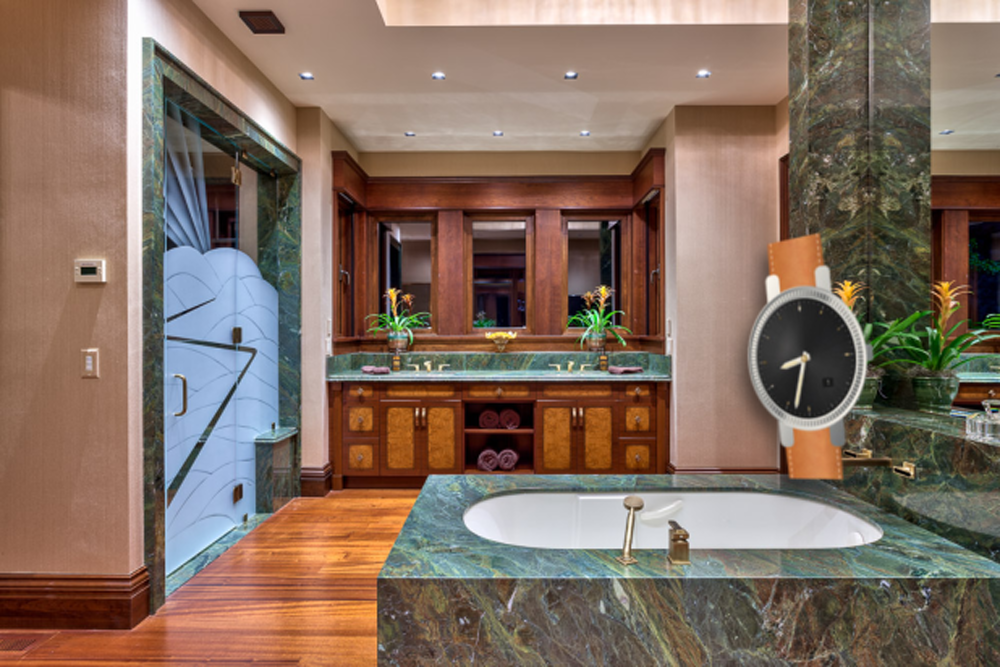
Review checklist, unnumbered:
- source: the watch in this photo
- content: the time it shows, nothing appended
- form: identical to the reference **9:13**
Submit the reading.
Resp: **8:33**
